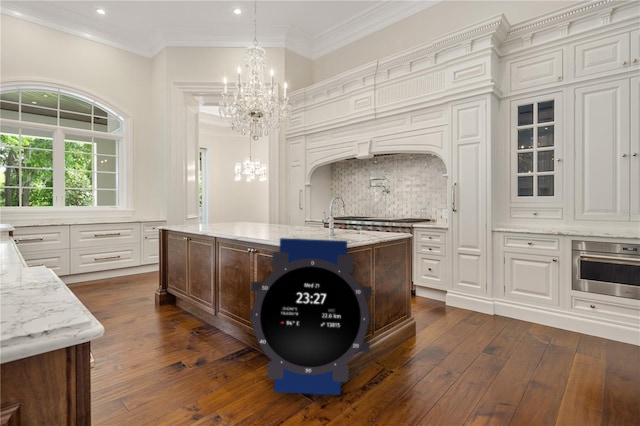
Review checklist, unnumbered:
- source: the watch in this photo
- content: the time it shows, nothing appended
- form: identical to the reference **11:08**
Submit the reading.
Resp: **23:27**
